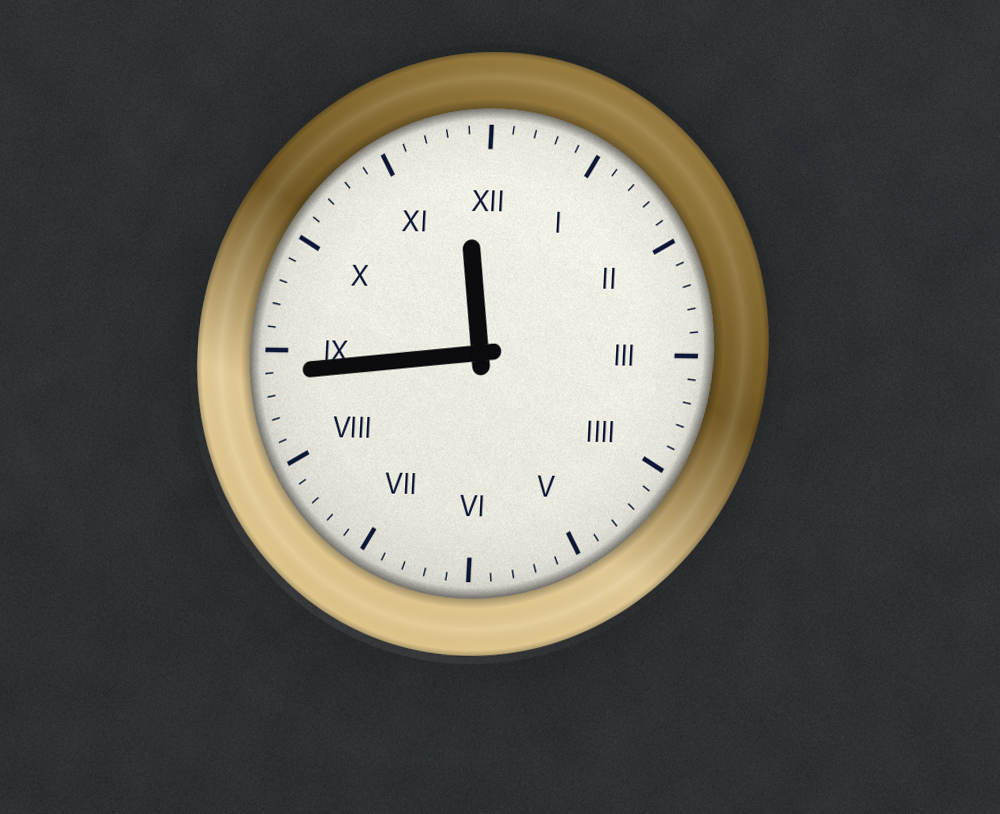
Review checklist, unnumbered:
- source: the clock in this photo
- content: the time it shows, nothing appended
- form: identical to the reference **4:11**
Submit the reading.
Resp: **11:44**
